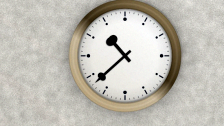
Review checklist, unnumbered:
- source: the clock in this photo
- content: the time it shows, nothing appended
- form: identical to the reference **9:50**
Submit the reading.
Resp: **10:38**
